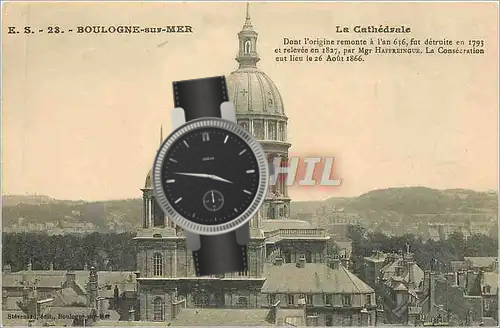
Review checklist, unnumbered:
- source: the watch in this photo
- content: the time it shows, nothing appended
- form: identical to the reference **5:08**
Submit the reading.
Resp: **3:47**
